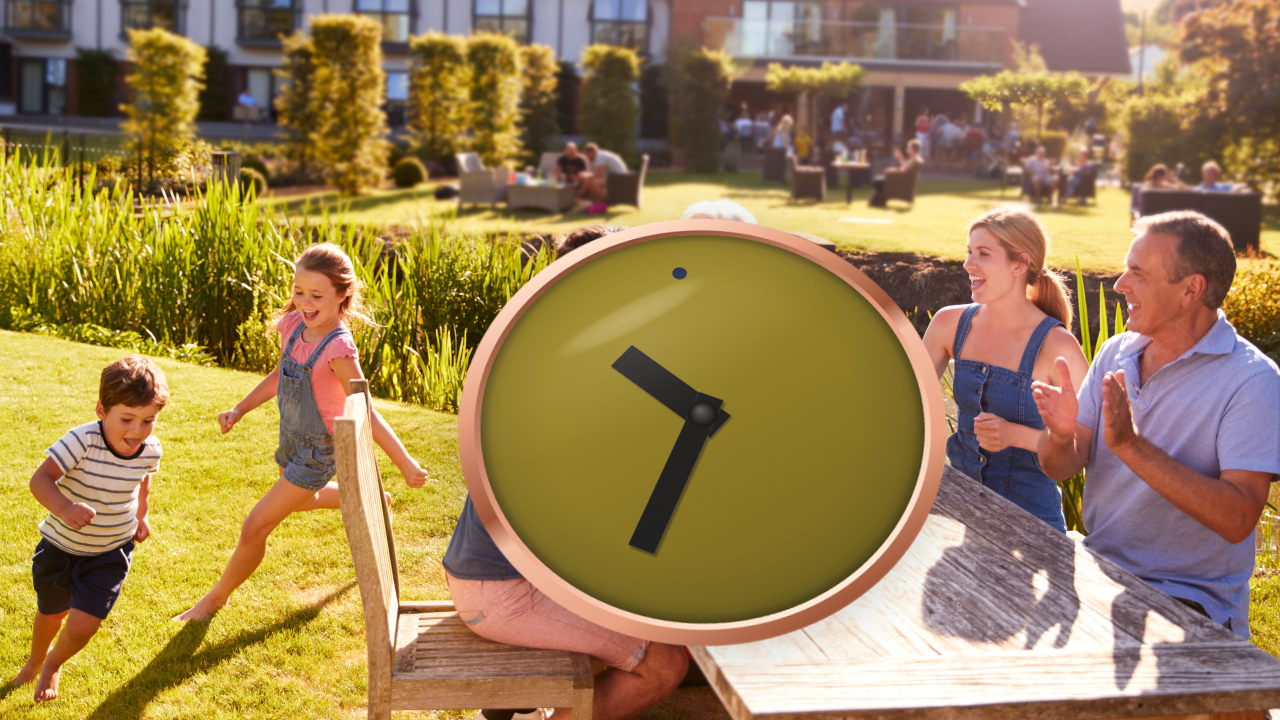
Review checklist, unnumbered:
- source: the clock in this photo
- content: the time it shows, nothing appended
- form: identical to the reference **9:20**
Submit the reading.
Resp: **10:35**
